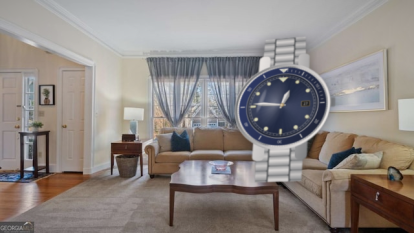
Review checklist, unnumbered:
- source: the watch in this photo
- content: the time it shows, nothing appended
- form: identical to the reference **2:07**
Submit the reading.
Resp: **12:46**
